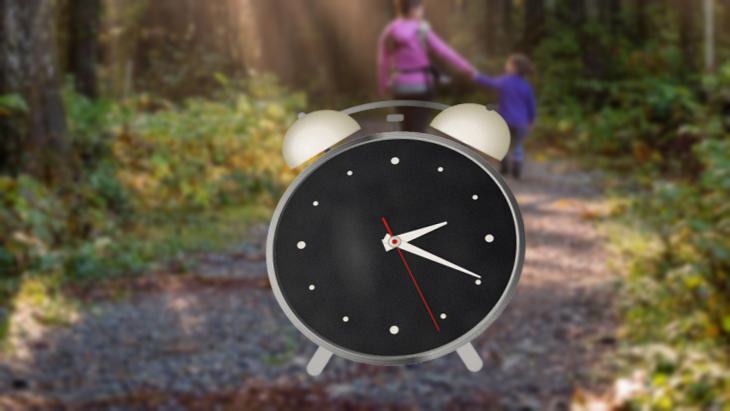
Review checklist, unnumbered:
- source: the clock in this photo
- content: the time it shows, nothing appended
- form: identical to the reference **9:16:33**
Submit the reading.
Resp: **2:19:26**
